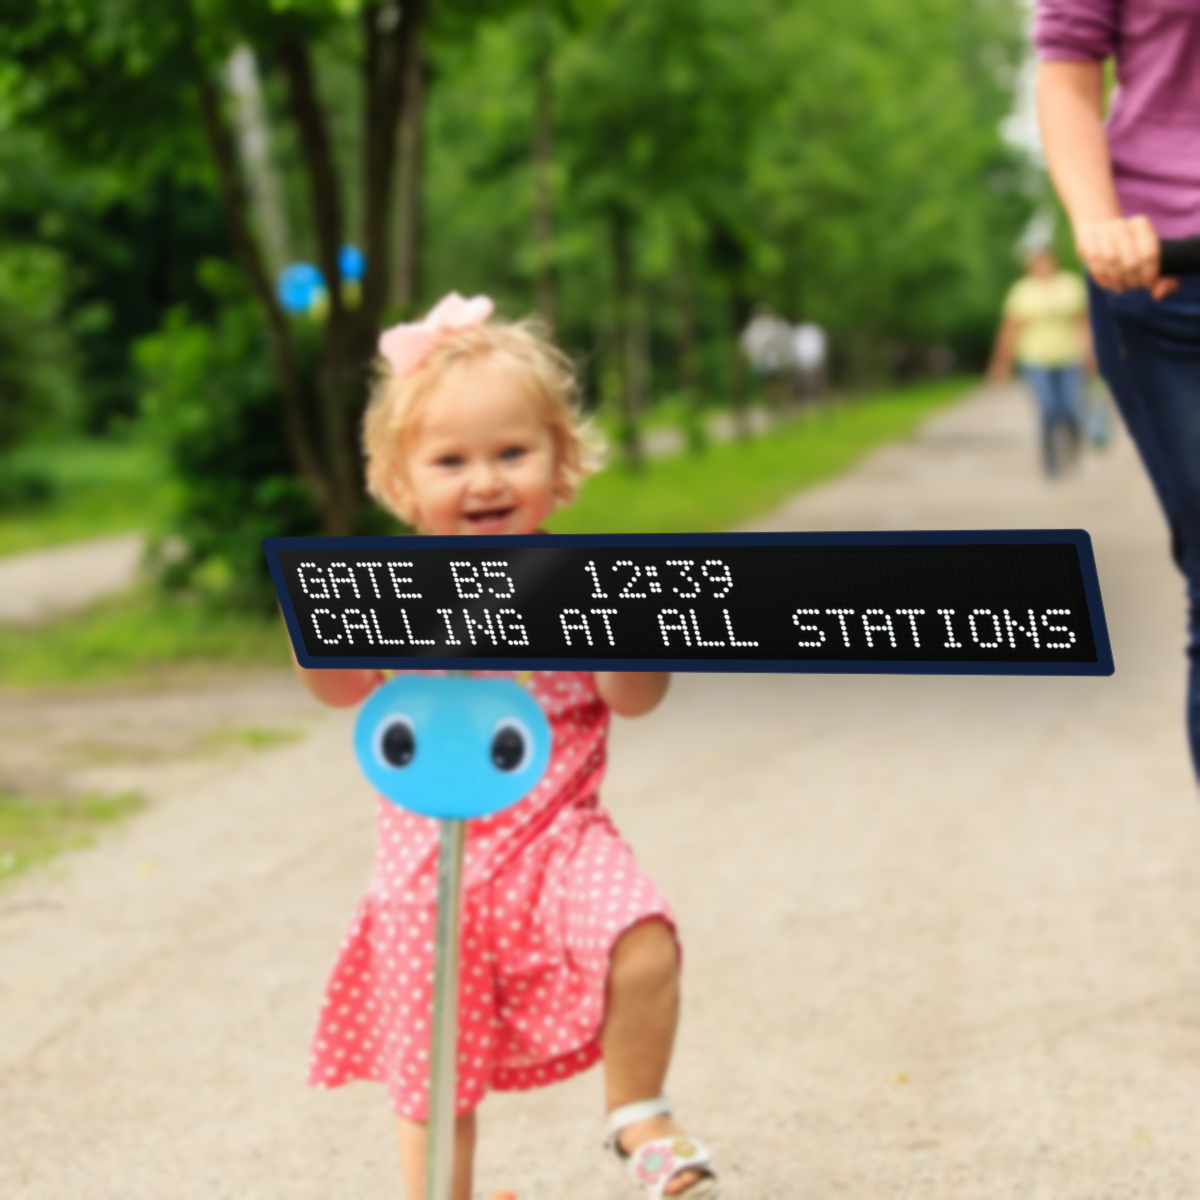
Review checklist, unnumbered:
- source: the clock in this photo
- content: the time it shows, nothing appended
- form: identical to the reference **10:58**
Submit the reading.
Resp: **12:39**
